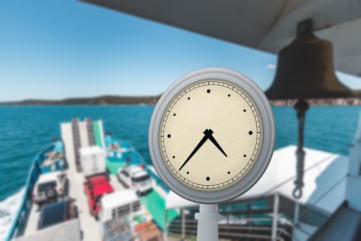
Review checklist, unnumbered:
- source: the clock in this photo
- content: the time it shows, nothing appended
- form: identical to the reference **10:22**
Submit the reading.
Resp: **4:37**
